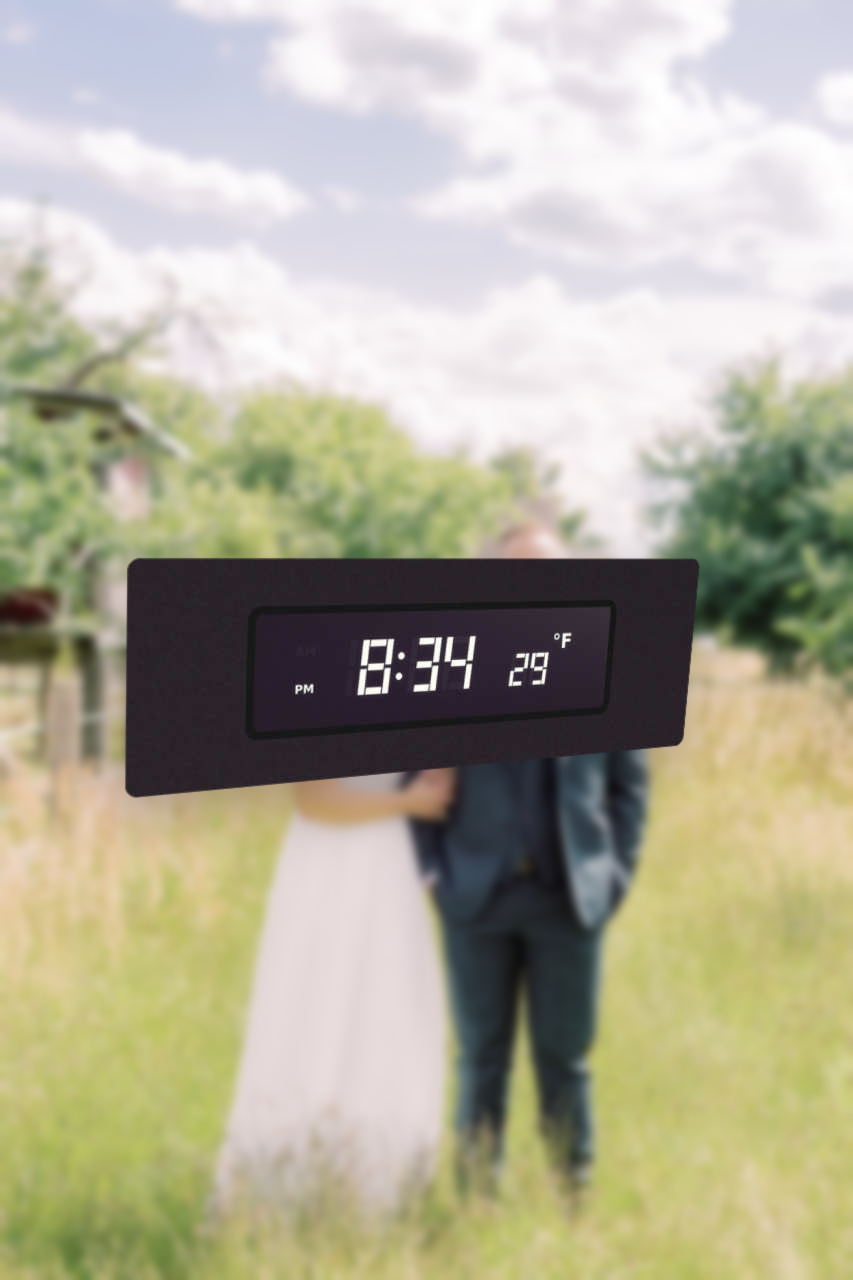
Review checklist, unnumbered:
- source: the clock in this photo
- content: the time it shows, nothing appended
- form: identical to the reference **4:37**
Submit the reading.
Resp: **8:34**
